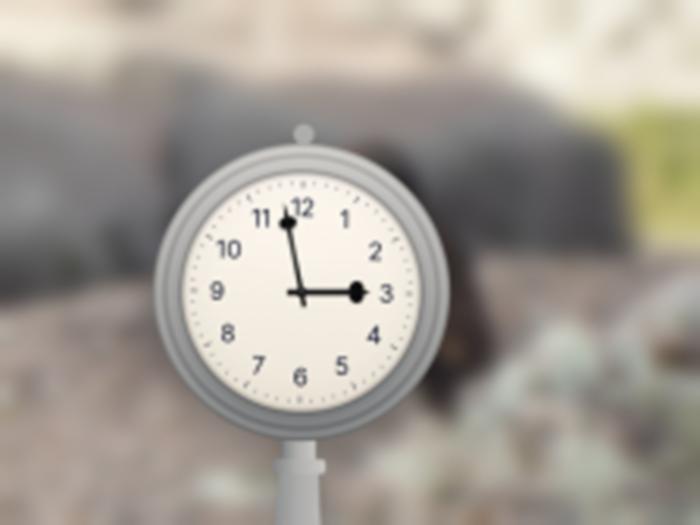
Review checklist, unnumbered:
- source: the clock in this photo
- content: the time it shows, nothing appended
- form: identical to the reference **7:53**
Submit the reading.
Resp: **2:58**
